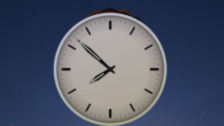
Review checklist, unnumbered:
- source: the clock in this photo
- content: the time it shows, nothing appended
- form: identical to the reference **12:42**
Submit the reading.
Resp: **7:52**
